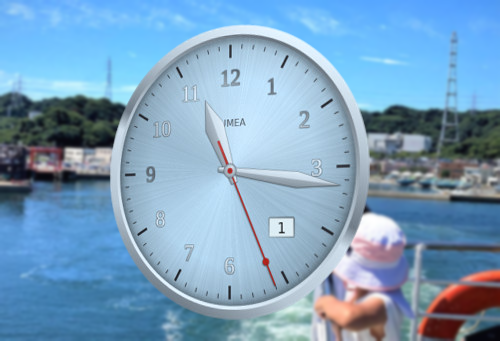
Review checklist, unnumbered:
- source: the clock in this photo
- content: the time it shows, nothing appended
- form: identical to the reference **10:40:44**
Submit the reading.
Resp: **11:16:26**
